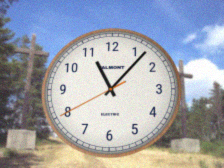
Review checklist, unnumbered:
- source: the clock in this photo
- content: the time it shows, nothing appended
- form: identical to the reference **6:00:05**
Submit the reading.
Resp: **11:06:40**
